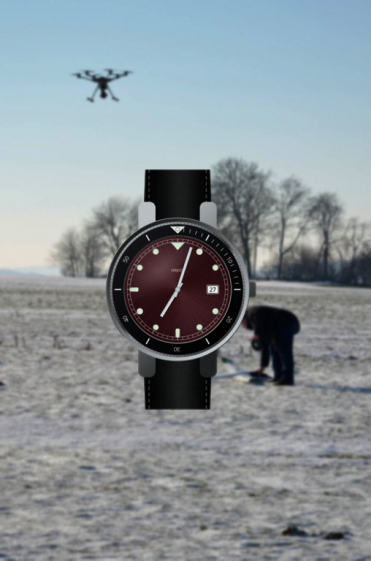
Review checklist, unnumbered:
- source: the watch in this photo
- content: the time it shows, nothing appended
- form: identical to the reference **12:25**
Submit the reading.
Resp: **7:03**
